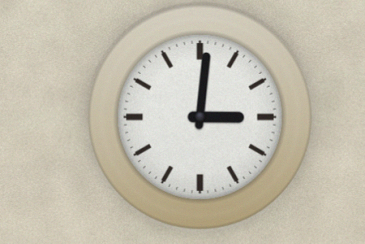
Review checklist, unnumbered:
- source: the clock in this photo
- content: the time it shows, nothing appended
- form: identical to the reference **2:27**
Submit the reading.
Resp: **3:01**
